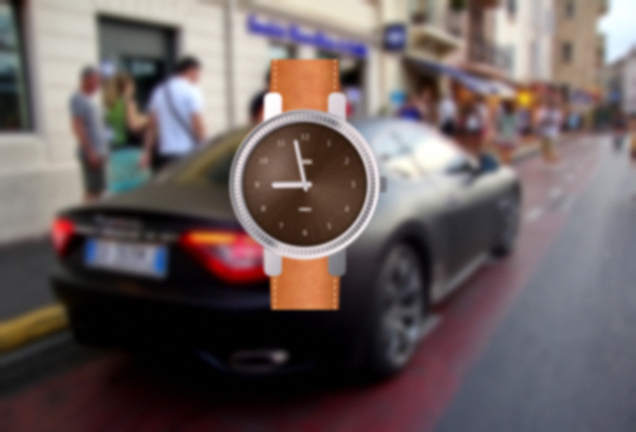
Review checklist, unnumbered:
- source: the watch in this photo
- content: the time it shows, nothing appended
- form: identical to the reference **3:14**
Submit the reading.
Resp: **8:58**
